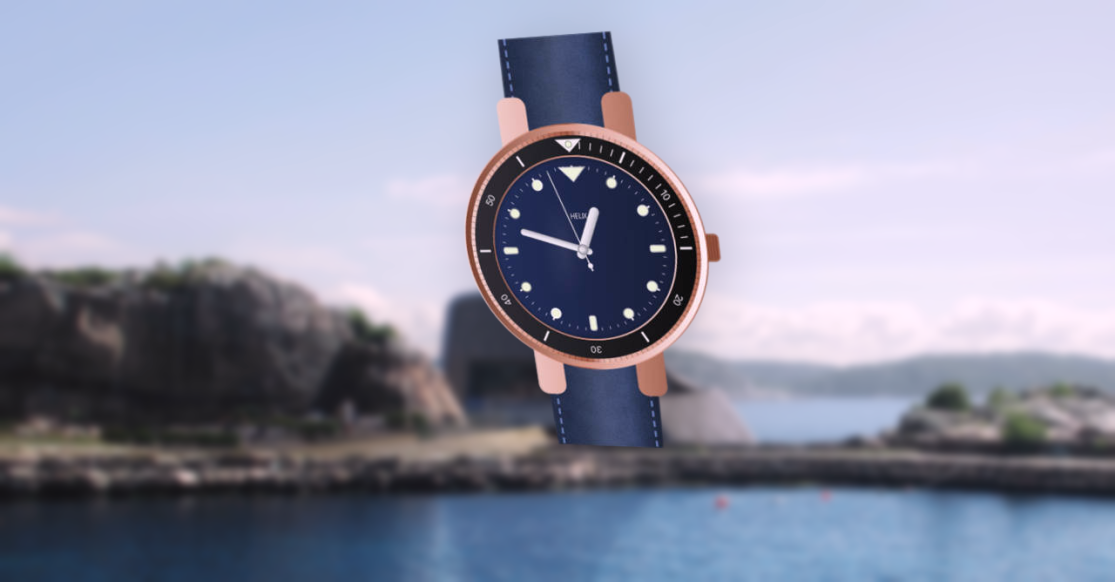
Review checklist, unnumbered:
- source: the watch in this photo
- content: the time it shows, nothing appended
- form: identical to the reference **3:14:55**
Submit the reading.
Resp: **12:47:57**
